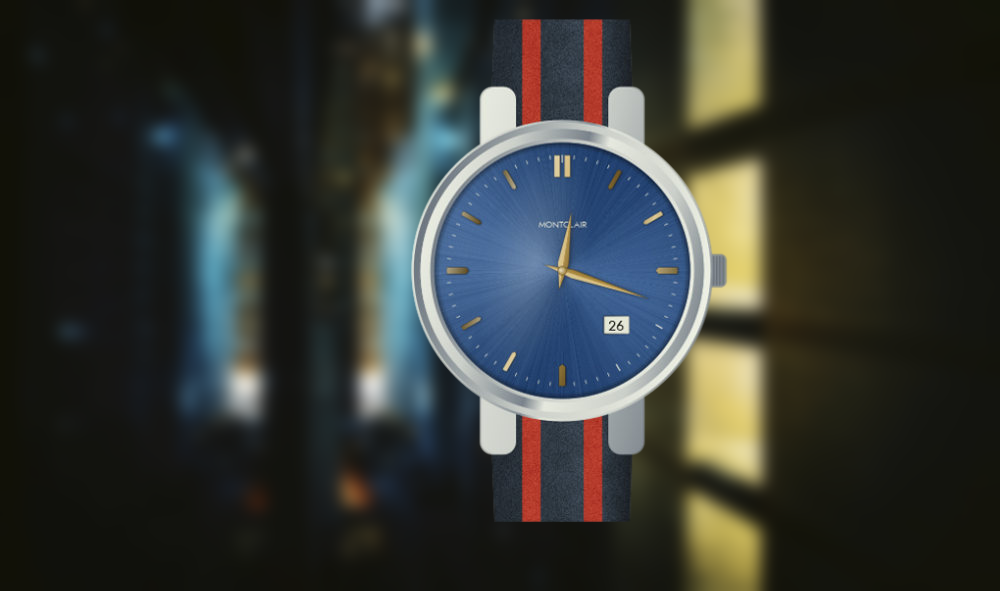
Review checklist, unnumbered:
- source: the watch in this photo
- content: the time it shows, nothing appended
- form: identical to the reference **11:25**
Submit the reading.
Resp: **12:18**
